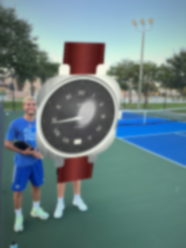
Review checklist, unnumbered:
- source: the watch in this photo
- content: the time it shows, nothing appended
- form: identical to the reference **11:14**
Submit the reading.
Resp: **8:44**
